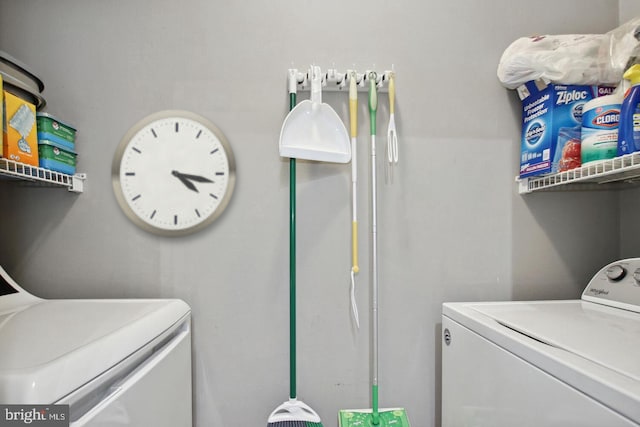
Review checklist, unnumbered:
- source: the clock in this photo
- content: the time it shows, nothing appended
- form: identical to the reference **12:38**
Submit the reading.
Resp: **4:17**
